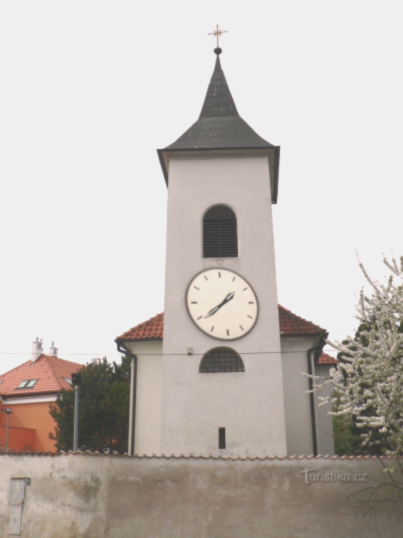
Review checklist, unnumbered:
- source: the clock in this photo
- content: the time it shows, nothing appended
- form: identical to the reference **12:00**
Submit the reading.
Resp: **1:39**
